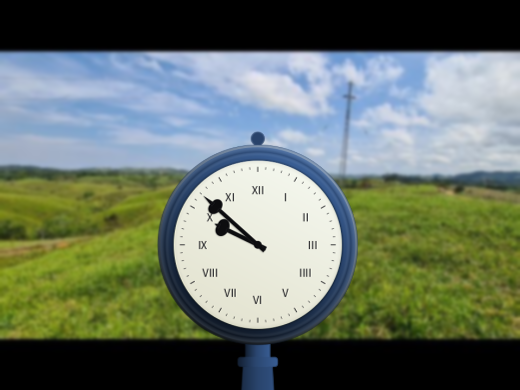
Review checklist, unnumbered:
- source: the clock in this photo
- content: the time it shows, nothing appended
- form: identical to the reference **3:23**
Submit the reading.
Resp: **9:52**
